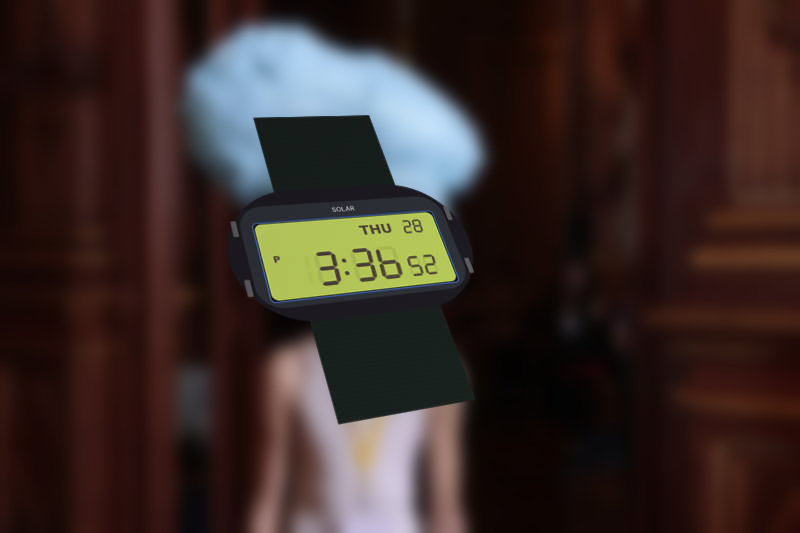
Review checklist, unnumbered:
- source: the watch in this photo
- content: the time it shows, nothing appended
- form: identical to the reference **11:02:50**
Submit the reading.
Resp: **3:36:52**
